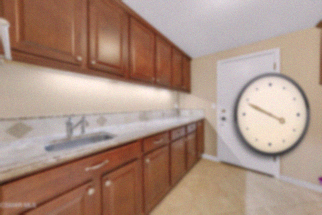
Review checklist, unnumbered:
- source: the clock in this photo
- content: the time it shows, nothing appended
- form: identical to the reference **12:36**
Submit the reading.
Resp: **3:49**
